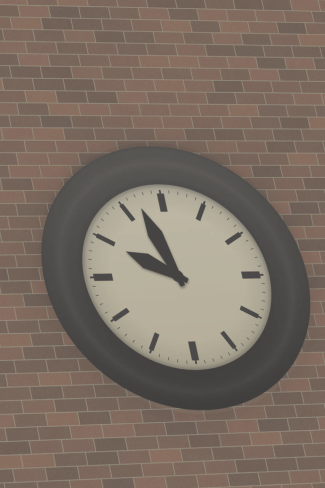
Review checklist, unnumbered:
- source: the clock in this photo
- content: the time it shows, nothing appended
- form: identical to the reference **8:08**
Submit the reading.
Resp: **9:57**
